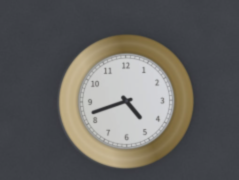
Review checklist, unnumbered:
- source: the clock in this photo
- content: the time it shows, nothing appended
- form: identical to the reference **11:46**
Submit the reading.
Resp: **4:42**
